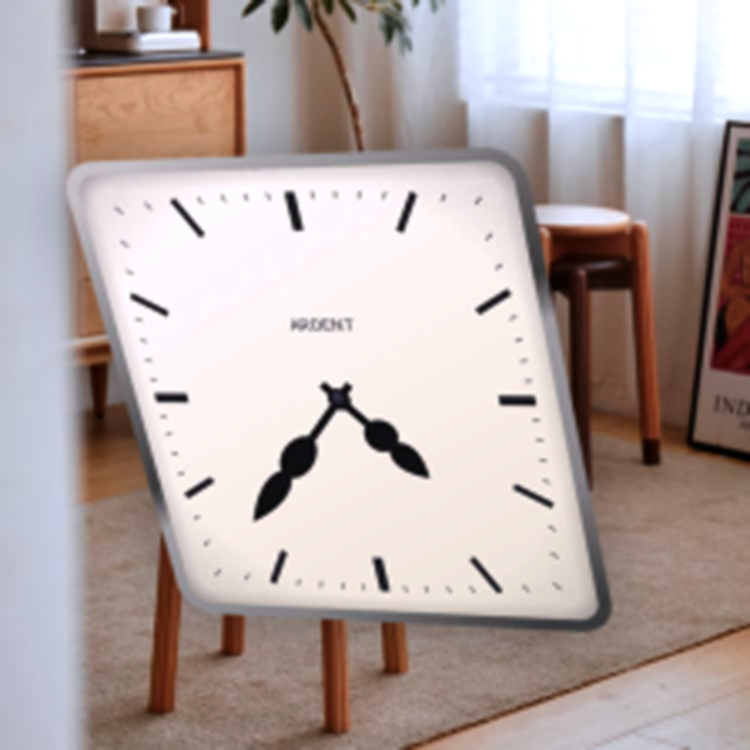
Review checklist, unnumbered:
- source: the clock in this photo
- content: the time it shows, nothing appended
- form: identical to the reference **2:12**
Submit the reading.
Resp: **4:37**
